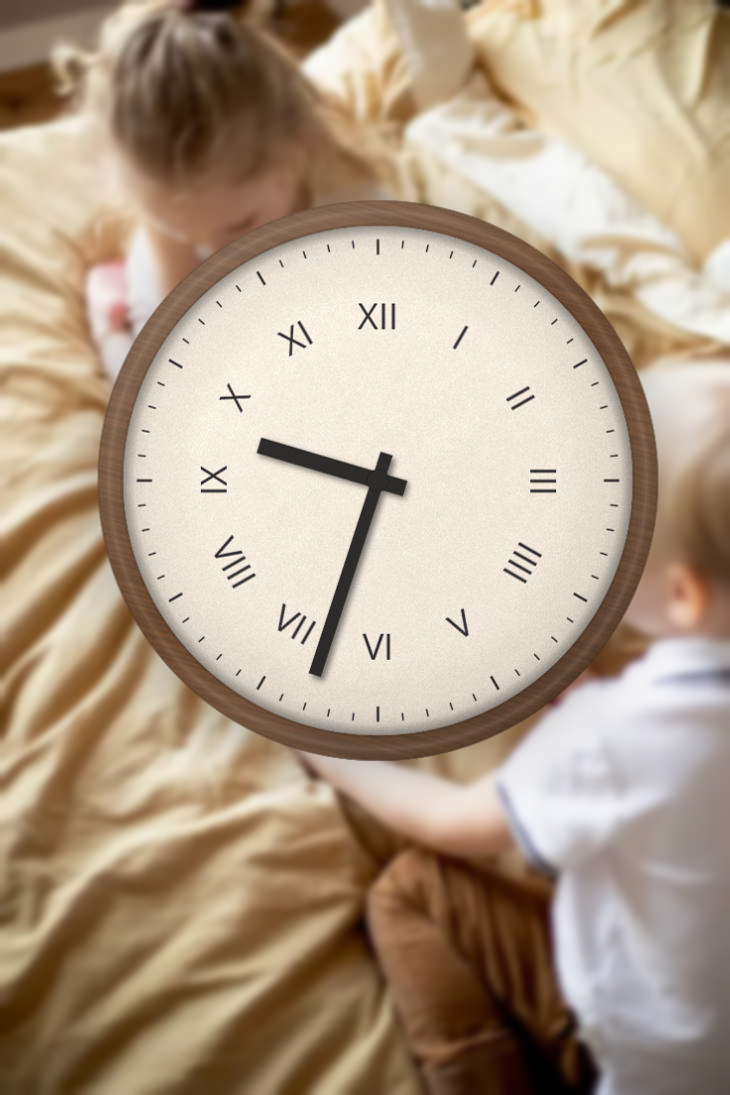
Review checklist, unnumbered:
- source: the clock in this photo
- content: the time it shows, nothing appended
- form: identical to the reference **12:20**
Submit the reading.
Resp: **9:33**
